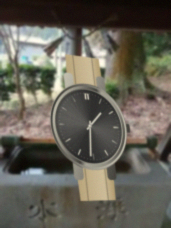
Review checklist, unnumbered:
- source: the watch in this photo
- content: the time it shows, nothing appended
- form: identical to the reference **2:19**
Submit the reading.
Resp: **1:31**
